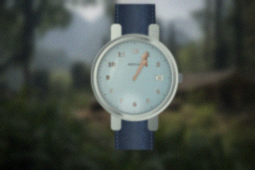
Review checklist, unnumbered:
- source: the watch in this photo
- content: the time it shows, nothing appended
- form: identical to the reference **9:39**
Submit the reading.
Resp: **1:04**
